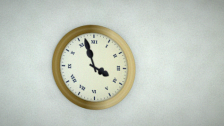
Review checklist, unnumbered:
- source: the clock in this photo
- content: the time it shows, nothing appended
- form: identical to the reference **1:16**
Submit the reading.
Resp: **3:57**
